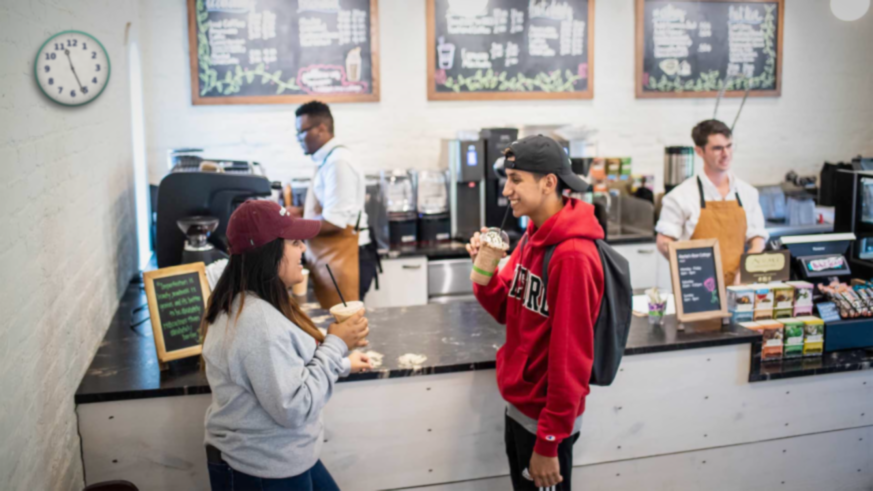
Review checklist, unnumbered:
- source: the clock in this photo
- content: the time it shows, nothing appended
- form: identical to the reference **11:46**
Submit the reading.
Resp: **11:26**
